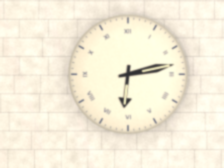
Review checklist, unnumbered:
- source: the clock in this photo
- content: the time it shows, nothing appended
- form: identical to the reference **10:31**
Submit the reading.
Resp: **6:13**
